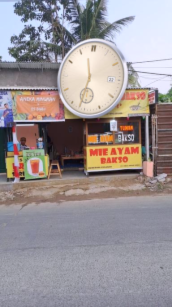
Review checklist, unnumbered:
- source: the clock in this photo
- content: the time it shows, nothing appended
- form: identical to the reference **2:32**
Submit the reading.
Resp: **11:32**
